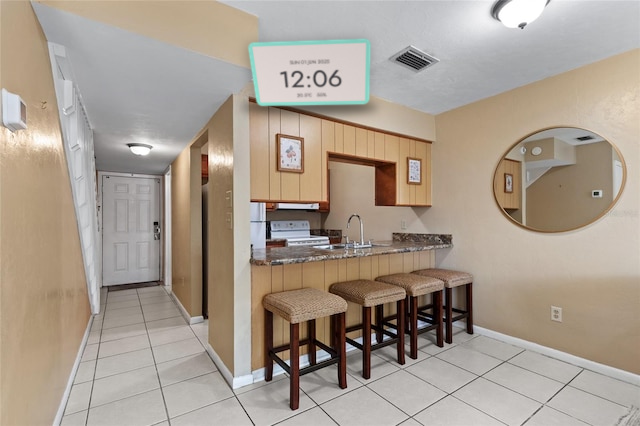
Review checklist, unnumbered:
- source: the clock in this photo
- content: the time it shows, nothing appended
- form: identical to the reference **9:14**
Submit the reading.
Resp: **12:06**
